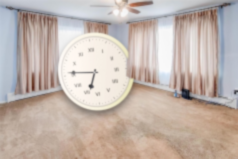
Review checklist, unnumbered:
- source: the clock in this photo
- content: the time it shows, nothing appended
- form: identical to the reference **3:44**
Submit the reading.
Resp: **6:46**
